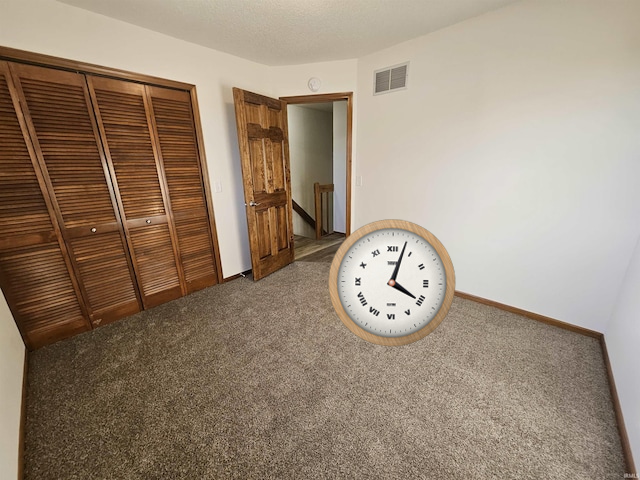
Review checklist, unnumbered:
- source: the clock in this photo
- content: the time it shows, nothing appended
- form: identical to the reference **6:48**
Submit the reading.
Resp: **4:03**
